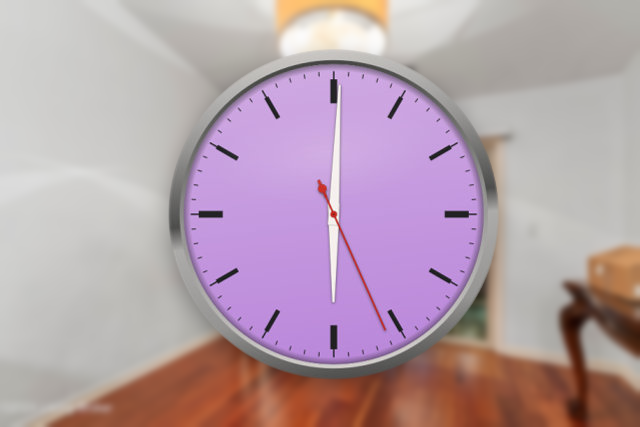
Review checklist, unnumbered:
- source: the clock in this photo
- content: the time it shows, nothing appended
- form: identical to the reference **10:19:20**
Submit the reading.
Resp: **6:00:26**
